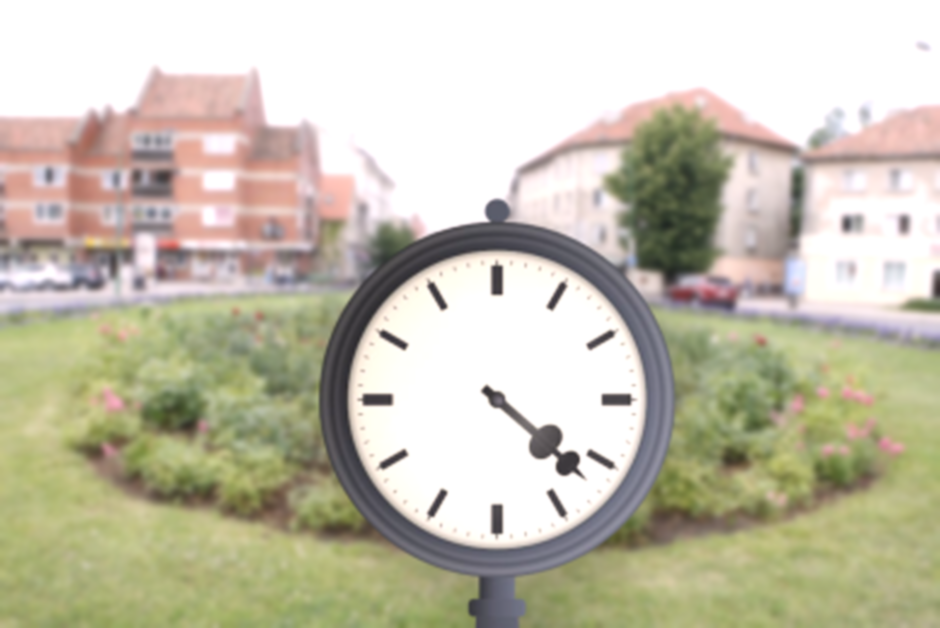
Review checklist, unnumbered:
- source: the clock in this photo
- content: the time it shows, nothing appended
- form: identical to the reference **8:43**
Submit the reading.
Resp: **4:22**
